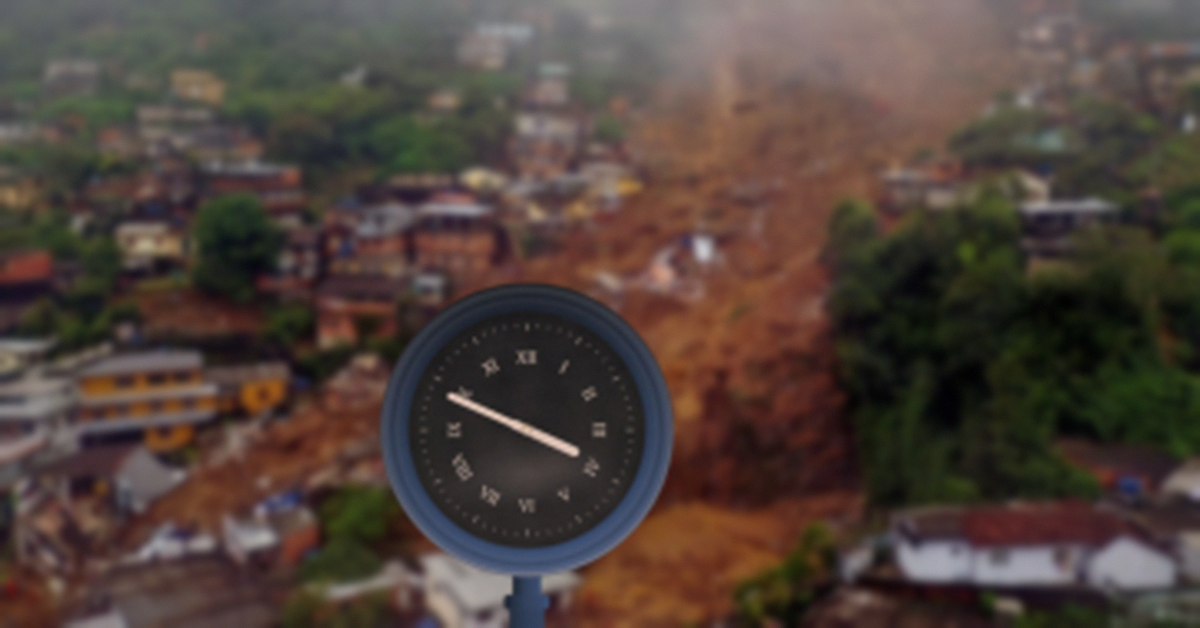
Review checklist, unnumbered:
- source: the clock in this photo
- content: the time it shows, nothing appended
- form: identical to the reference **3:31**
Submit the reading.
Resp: **3:49**
